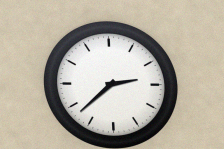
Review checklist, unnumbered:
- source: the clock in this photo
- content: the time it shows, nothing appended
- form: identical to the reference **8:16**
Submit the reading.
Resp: **2:38**
